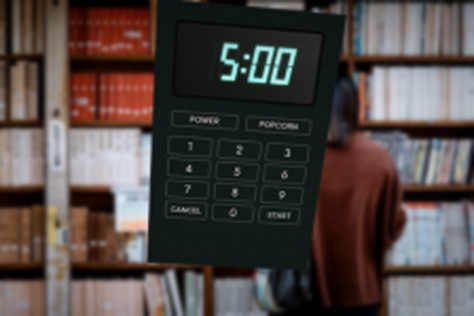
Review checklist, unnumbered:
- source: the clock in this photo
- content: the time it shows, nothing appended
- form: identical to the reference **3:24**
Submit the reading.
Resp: **5:00**
